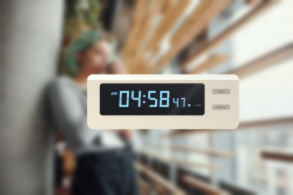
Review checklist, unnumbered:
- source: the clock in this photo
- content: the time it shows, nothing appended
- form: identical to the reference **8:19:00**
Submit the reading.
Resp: **4:58:47**
